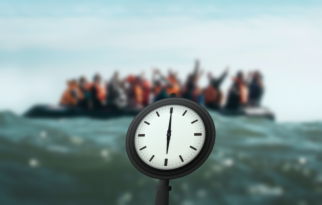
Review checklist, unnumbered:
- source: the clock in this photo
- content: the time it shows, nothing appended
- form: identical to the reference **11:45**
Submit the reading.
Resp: **6:00**
